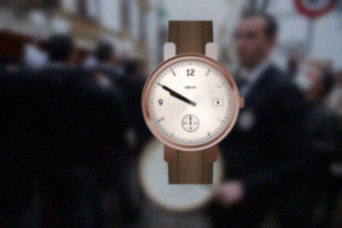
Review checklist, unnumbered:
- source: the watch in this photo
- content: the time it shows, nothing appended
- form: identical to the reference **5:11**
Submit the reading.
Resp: **9:50**
